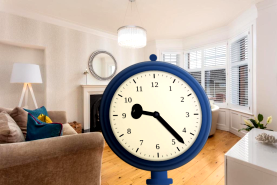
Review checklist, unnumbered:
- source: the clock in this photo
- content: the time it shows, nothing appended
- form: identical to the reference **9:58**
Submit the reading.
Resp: **9:23**
